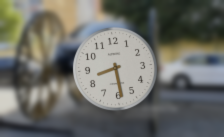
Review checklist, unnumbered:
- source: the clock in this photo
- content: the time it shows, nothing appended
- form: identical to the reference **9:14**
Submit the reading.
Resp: **8:29**
